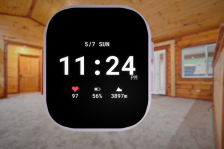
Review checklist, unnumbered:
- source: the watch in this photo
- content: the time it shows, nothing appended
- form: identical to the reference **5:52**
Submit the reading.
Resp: **11:24**
